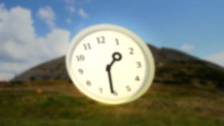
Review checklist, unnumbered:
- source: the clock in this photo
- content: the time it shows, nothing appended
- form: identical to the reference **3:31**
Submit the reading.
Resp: **1:31**
